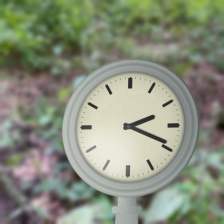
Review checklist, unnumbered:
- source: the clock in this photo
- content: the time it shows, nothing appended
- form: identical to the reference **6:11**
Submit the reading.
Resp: **2:19**
